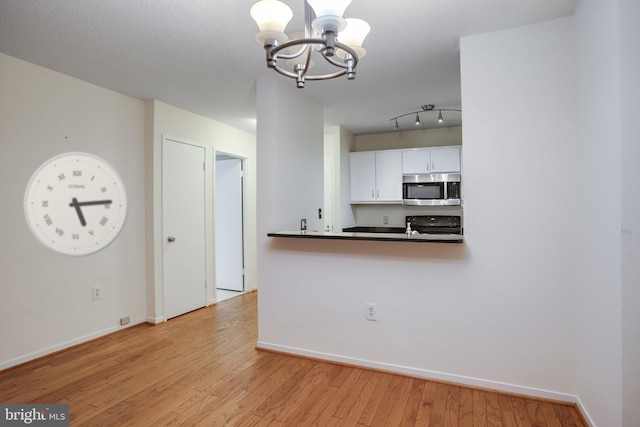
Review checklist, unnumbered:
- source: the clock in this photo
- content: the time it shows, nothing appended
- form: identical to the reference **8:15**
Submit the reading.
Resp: **5:14**
